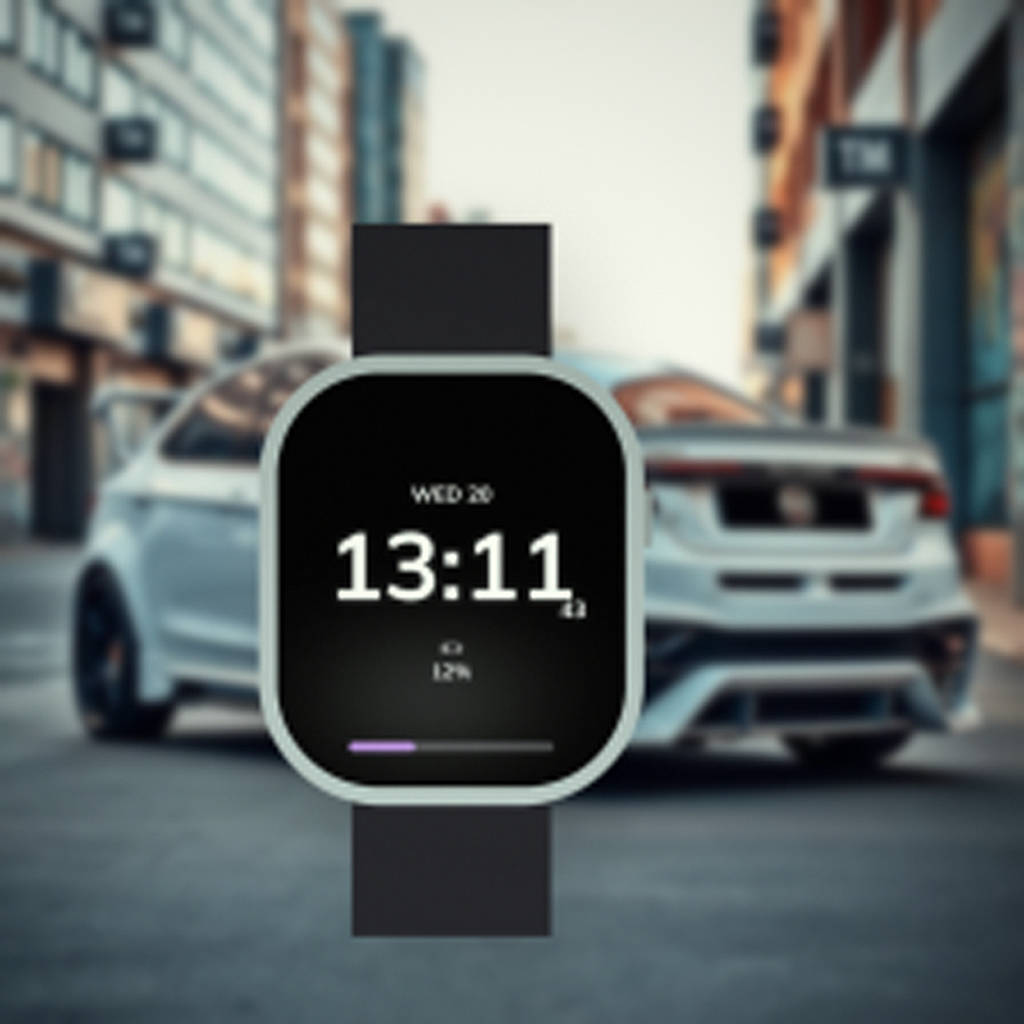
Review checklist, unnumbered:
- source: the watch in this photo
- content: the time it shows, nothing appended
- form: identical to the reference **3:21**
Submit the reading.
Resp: **13:11**
